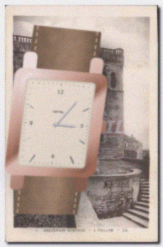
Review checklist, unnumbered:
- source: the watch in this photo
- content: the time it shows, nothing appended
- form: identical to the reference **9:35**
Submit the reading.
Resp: **3:06**
